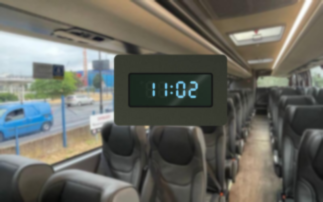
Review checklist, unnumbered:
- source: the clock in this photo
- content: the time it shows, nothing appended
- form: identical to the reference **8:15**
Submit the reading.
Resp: **11:02**
